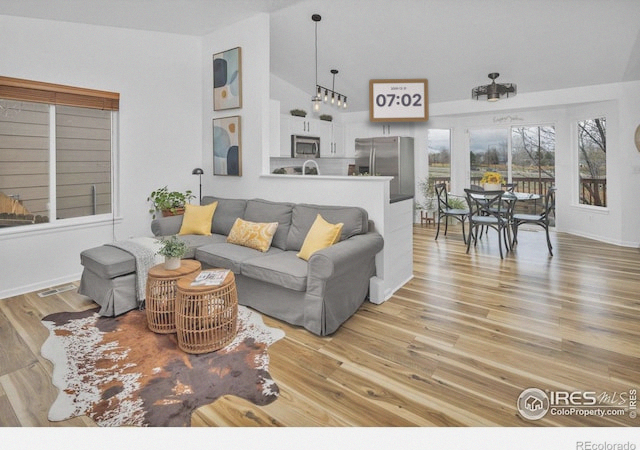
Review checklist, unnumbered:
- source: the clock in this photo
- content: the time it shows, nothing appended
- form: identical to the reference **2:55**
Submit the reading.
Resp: **7:02**
